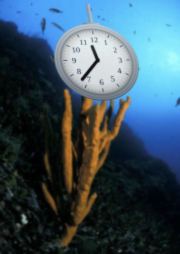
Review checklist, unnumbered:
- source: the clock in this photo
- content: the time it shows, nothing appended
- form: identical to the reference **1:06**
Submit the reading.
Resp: **11:37**
